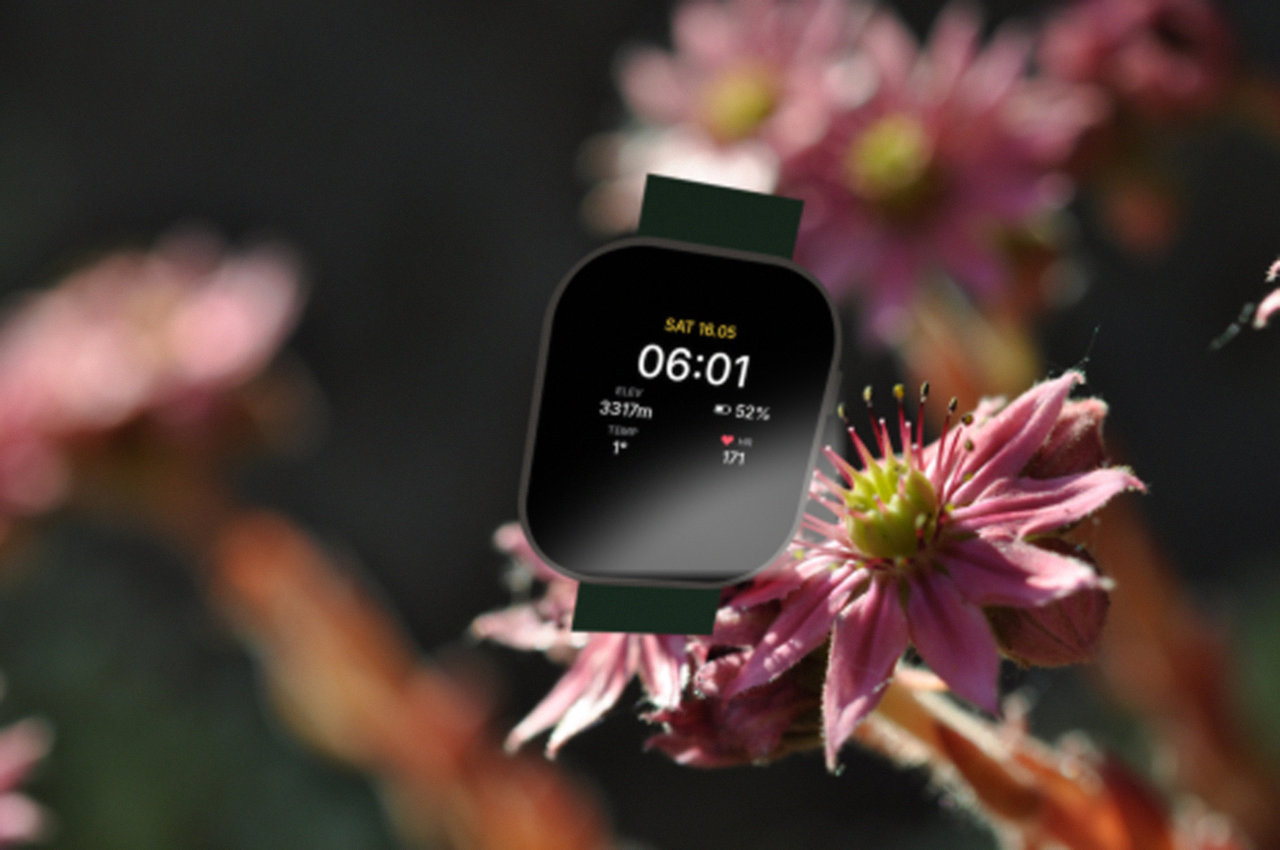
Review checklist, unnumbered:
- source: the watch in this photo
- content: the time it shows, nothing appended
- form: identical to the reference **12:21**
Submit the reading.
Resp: **6:01**
